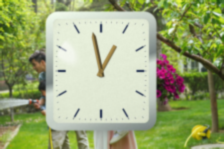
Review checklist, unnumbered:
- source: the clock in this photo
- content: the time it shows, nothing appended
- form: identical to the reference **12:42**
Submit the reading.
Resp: **12:58**
